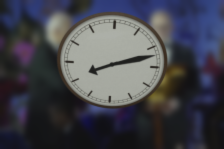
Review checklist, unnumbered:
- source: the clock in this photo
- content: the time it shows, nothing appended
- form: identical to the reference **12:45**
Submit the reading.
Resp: **8:12**
